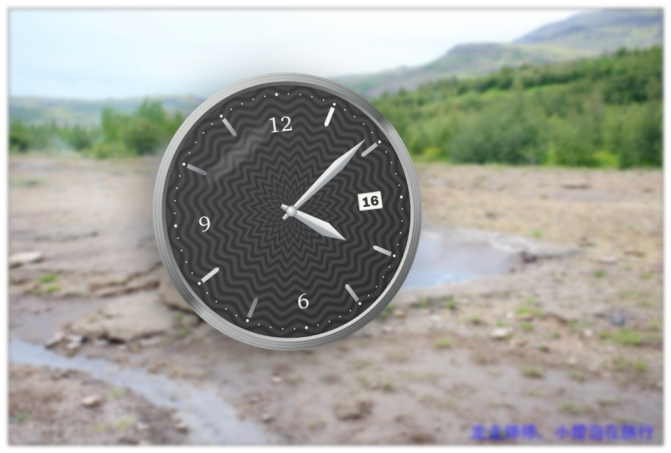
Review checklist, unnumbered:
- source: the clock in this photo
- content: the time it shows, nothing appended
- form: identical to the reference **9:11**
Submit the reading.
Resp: **4:09**
